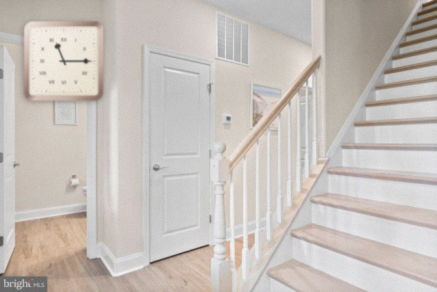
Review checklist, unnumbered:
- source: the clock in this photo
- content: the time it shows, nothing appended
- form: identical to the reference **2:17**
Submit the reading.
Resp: **11:15**
